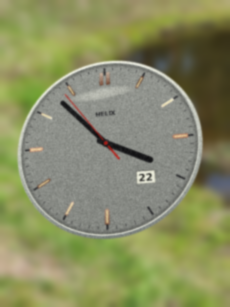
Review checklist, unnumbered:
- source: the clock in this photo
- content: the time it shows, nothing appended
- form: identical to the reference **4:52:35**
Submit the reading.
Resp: **3:52:54**
